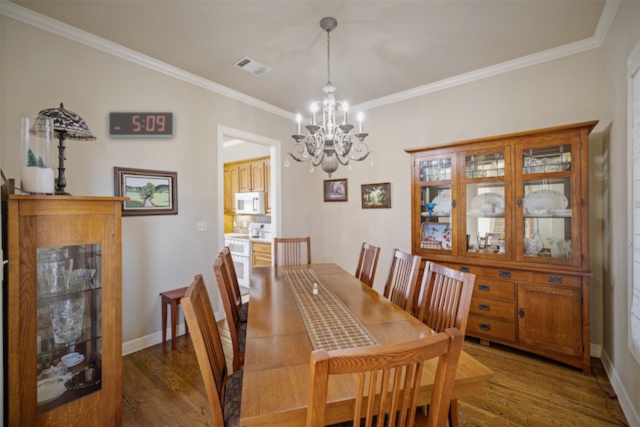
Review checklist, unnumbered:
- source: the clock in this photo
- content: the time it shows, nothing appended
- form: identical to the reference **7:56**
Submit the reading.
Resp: **5:09**
